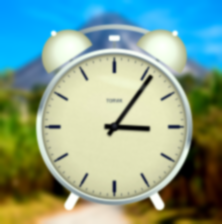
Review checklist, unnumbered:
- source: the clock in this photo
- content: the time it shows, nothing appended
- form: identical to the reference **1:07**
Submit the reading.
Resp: **3:06**
